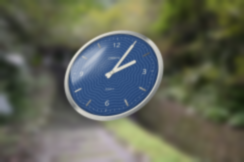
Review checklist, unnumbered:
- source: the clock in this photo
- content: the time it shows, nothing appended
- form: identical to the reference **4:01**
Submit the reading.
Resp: **2:05**
